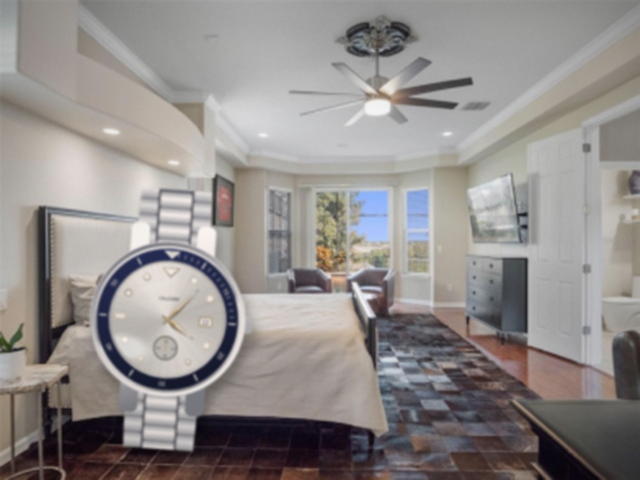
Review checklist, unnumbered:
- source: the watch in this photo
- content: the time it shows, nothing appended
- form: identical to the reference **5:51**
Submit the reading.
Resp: **4:07**
